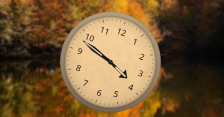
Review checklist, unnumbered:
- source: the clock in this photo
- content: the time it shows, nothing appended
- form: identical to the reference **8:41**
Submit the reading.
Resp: **3:48**
